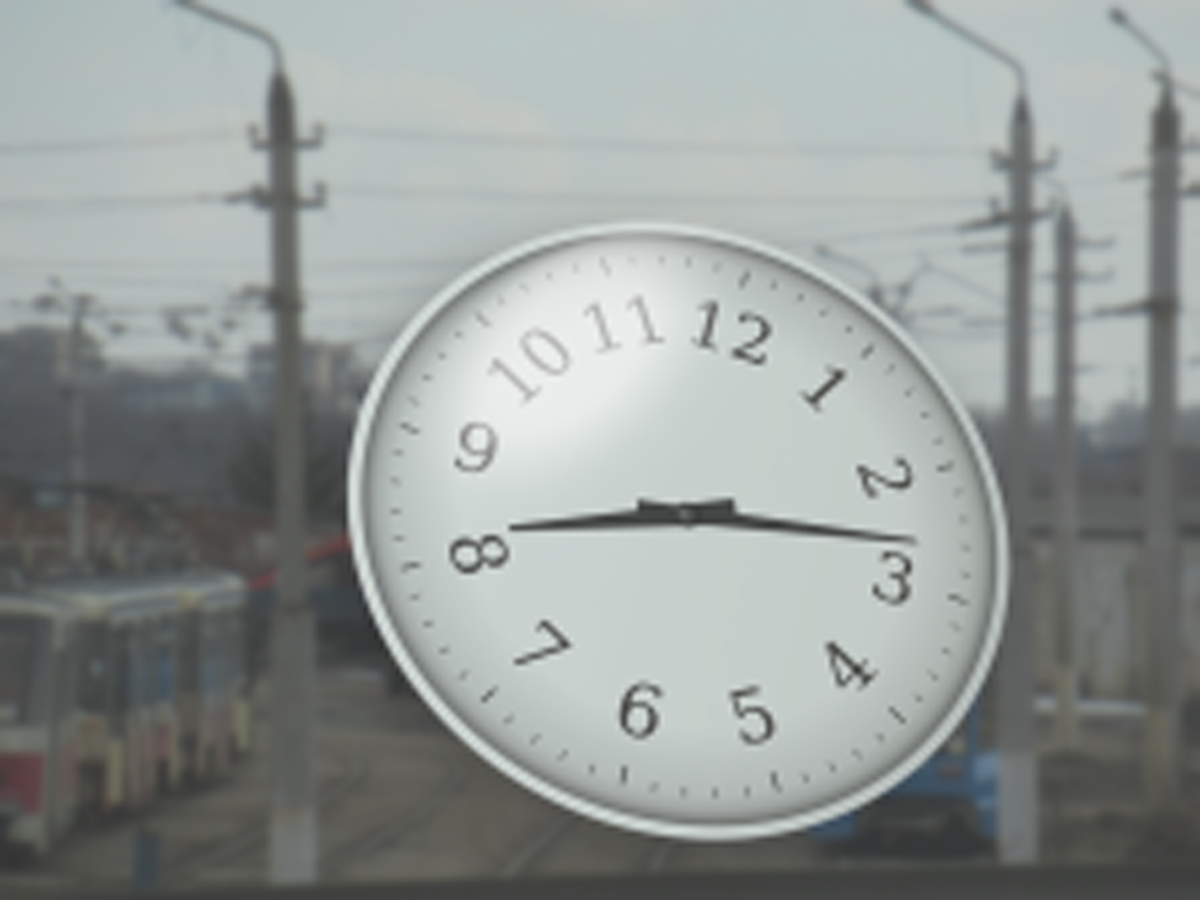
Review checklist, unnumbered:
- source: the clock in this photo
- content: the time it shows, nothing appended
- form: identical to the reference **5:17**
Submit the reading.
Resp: **8:13**
